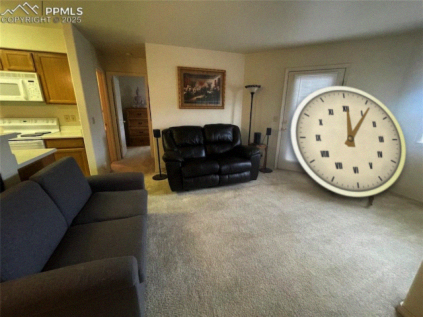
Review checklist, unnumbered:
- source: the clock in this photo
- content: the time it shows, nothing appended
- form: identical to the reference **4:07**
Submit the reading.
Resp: **12:06**
